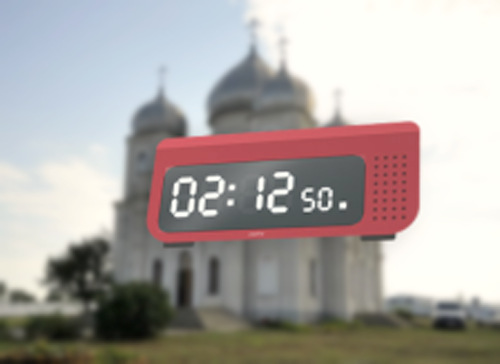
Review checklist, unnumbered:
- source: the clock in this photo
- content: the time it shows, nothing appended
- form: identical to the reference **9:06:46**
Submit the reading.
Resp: **2:12:50**
